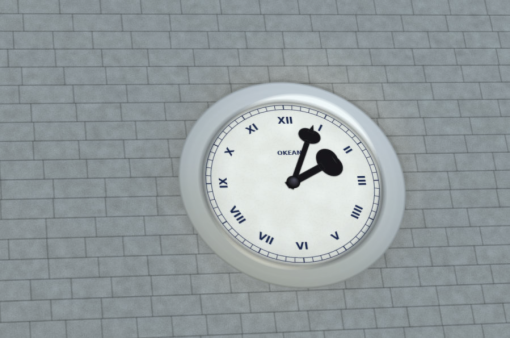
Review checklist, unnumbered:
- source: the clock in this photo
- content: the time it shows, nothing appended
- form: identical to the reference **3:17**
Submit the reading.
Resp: **2:04**
